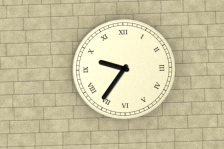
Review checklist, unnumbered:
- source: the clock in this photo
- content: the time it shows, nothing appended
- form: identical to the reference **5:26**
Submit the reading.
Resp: **9:36**
